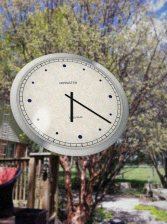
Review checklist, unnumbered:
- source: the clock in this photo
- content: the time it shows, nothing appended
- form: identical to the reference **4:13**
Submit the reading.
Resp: **6:22**
